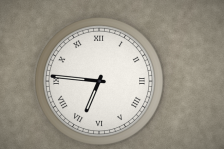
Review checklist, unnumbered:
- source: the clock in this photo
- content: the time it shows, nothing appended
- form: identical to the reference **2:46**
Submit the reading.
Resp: **6:46**
